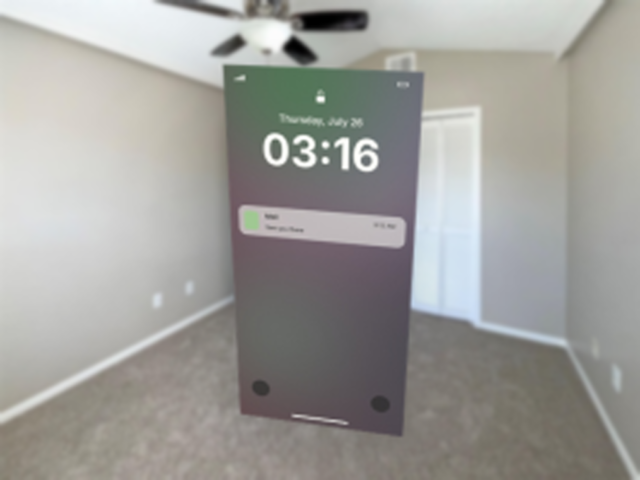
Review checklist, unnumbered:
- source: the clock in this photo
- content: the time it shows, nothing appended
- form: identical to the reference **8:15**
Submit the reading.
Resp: **3:16**
